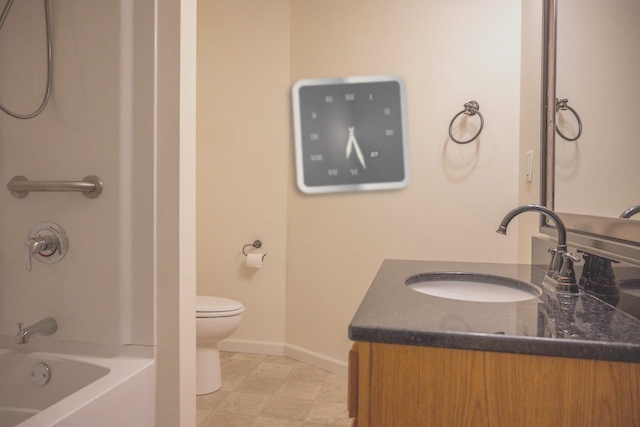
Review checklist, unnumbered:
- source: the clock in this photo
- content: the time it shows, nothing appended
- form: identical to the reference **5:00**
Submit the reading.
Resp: **6:27**
